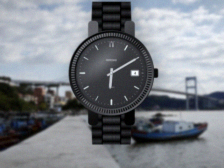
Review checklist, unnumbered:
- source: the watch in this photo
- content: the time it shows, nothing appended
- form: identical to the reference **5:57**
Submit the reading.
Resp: **6:10**
